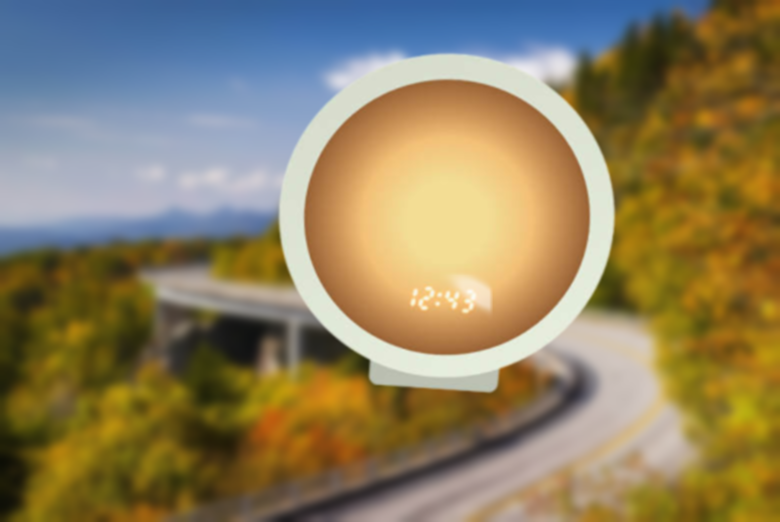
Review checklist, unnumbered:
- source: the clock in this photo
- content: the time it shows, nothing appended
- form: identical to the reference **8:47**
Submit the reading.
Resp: **12:43**
